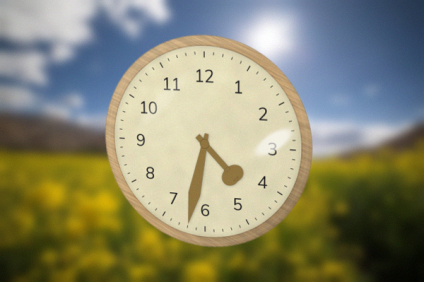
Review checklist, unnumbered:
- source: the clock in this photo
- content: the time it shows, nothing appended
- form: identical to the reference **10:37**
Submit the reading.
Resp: **4:32**
